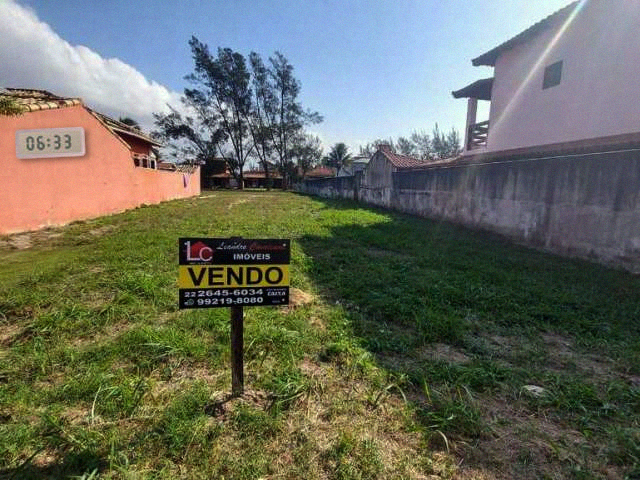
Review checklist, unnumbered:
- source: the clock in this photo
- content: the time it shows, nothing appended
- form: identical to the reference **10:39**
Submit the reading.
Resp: **6:33**
